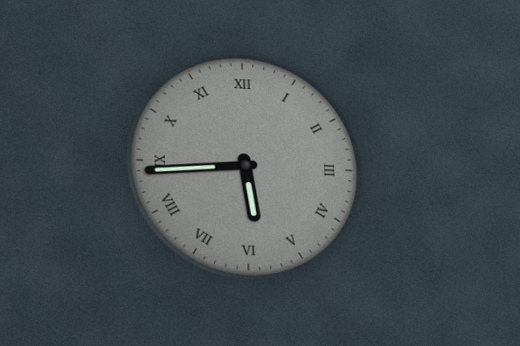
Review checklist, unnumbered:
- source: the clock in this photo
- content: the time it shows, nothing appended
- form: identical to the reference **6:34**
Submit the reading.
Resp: **5:44**
